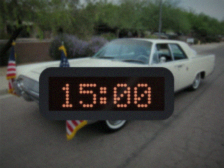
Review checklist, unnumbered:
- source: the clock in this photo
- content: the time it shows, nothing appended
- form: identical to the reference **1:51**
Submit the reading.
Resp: **15:00**
